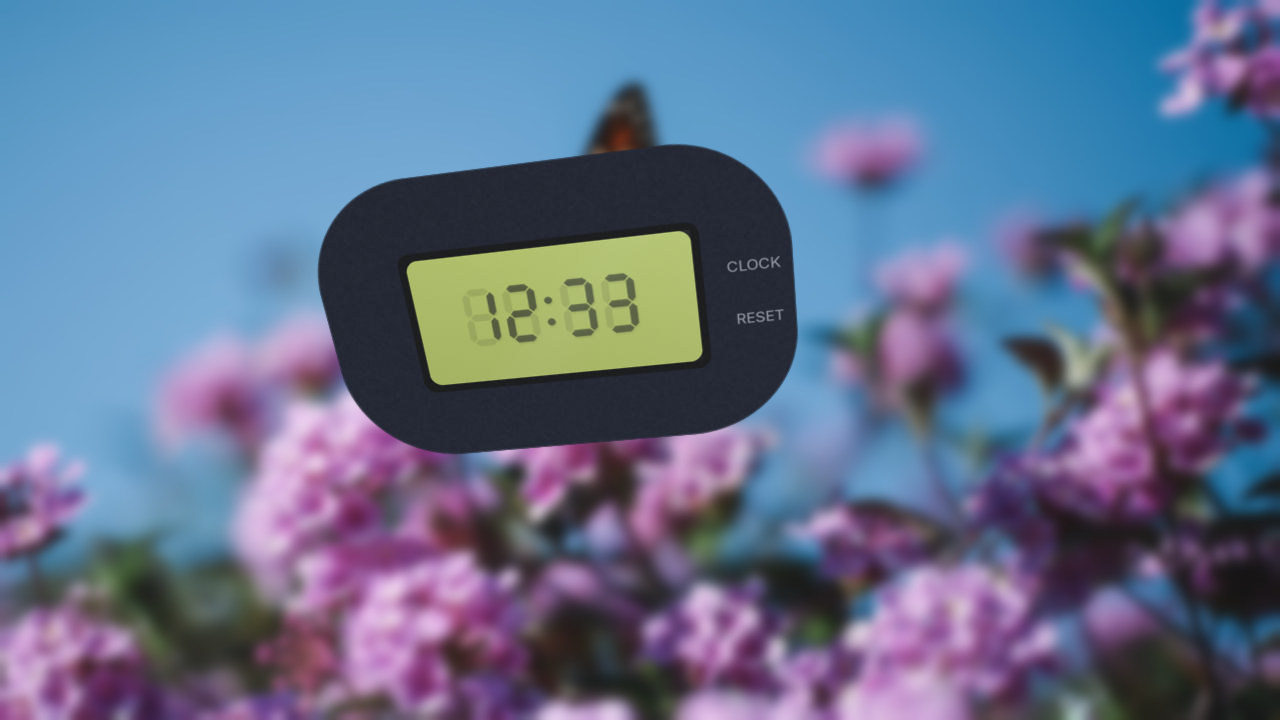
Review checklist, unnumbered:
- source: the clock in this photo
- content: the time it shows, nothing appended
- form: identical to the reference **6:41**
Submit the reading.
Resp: **12:33**
